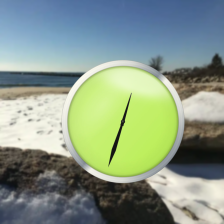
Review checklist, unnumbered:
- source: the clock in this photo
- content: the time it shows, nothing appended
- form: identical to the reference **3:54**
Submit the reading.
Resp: **12:33**
